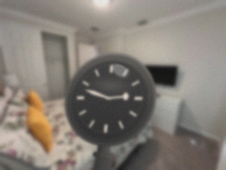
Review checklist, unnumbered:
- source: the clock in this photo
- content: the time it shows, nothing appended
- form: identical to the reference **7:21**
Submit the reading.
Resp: **2:48**
